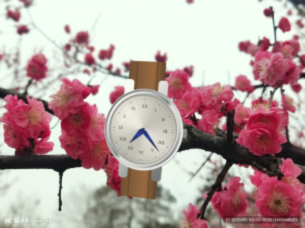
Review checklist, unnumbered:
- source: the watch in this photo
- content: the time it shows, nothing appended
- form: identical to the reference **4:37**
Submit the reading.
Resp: **7:23**
